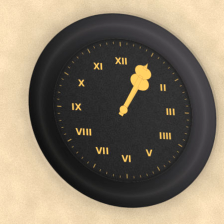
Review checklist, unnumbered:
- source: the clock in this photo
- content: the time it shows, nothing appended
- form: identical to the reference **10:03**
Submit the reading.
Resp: **1:05**
